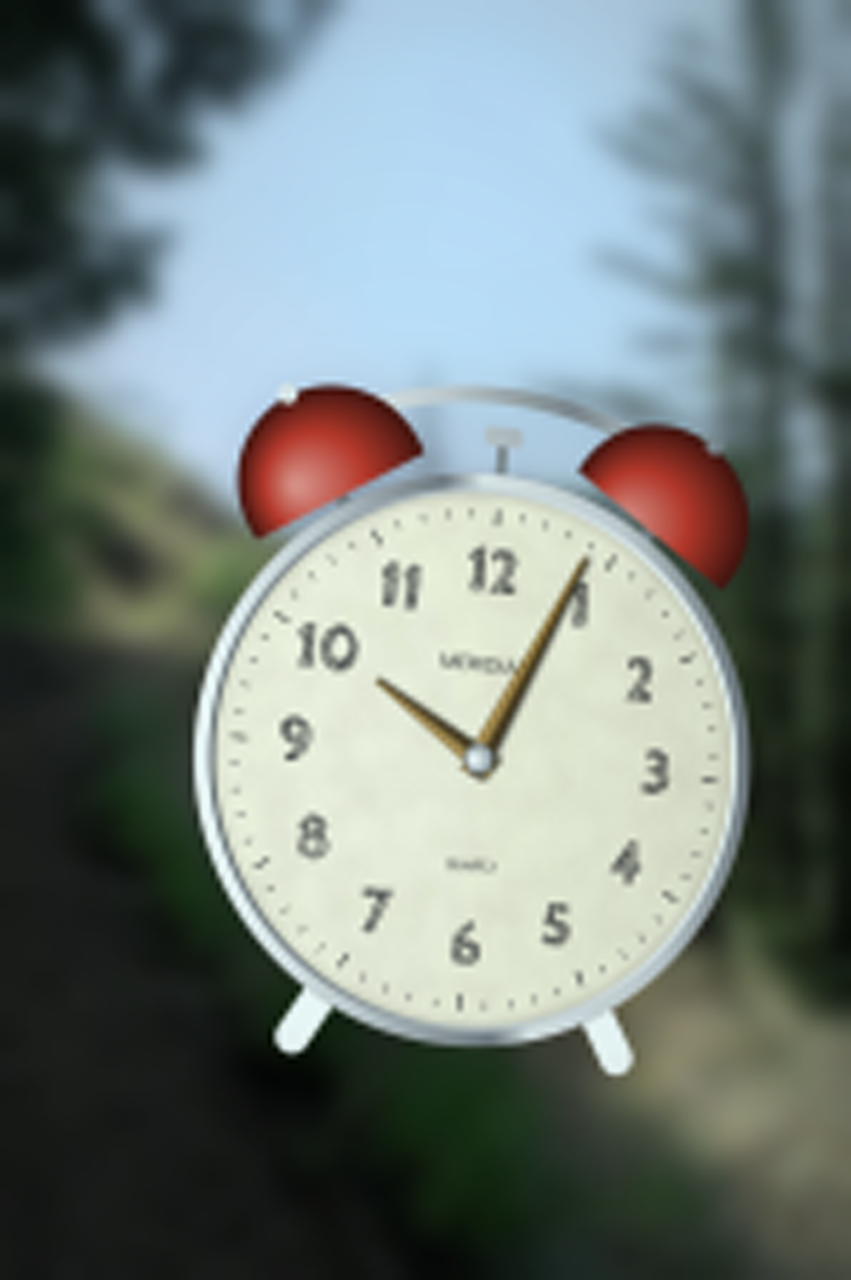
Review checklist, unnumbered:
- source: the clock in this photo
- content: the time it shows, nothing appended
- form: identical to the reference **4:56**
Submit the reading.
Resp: **10:04**
